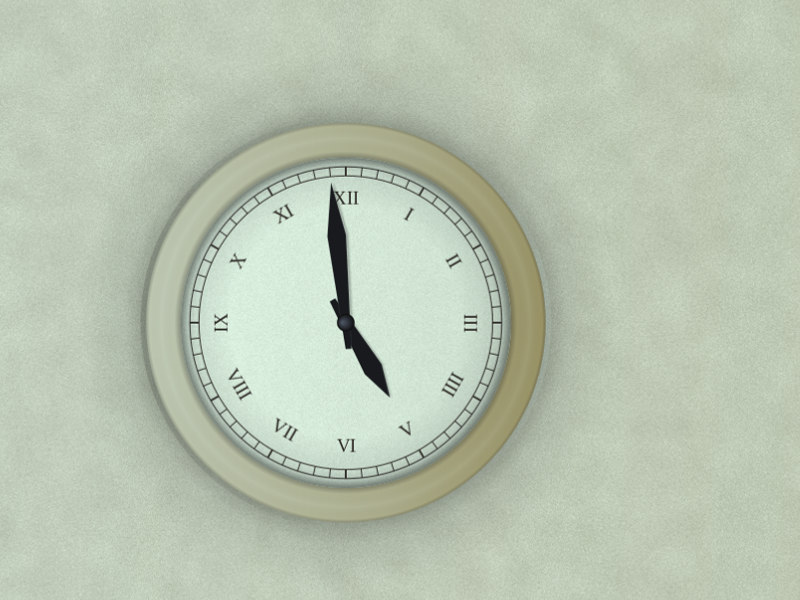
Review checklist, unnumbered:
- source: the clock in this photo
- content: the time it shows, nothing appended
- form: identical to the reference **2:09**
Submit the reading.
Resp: **4:59**
